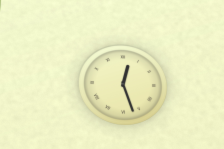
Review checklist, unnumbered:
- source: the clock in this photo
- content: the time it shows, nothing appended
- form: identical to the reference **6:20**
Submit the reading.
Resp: **12:27**
